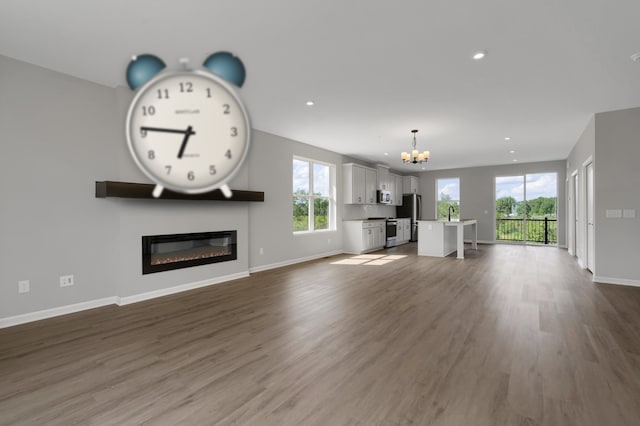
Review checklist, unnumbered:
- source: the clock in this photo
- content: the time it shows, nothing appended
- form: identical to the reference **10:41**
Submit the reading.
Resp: **6:46**
